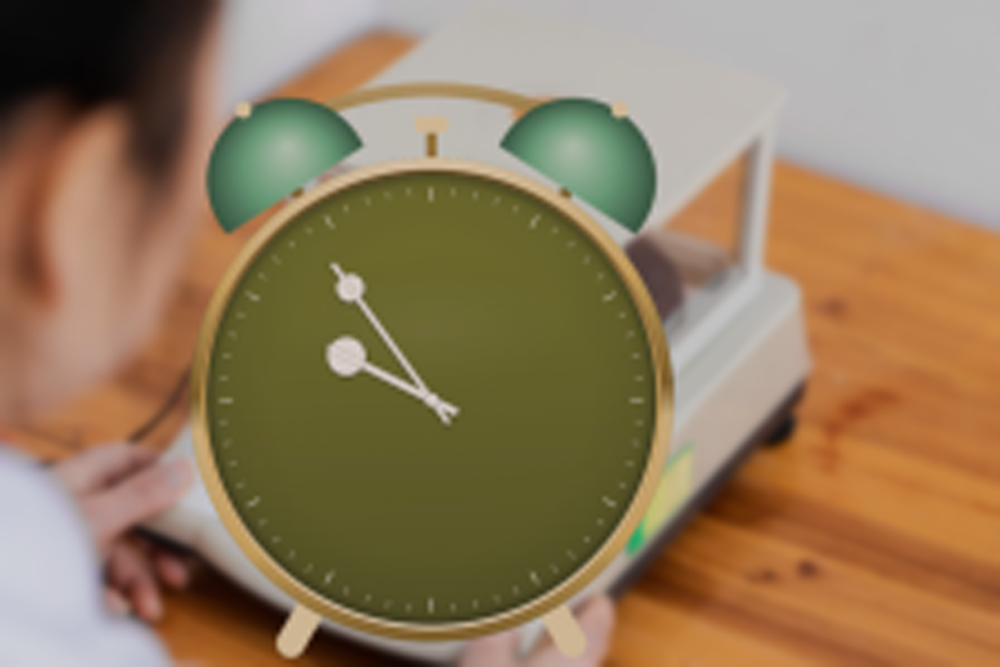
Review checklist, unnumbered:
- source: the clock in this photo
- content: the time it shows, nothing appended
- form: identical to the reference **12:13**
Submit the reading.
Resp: **9:54**
